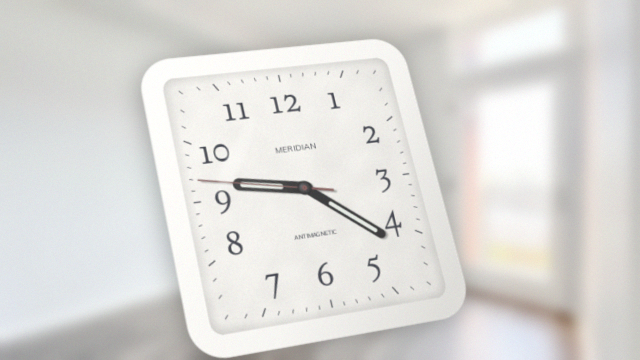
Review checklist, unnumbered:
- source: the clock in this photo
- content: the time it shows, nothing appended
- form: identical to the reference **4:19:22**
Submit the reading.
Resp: **9:21:47**
